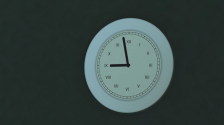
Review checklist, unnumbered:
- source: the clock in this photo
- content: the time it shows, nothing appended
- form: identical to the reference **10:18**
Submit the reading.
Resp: **8:58**
